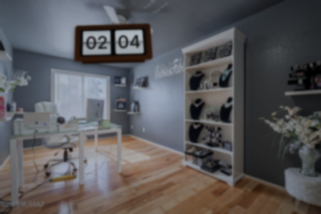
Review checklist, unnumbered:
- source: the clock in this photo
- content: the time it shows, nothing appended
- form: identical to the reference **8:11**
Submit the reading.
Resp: **2:04**
